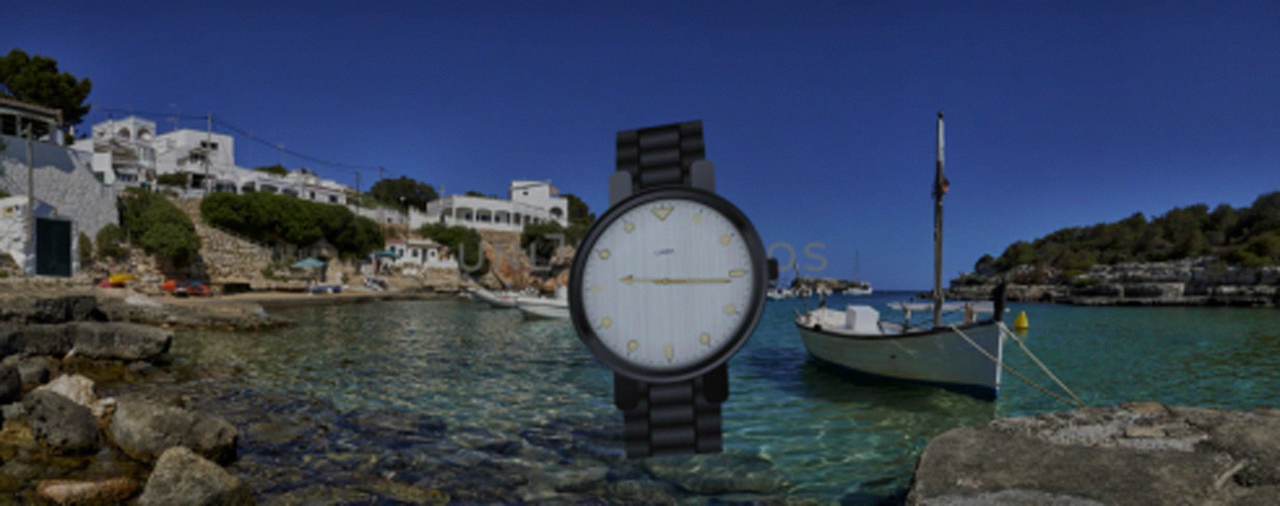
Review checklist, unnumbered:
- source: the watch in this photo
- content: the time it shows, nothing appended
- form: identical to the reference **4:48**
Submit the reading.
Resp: **9:16**
